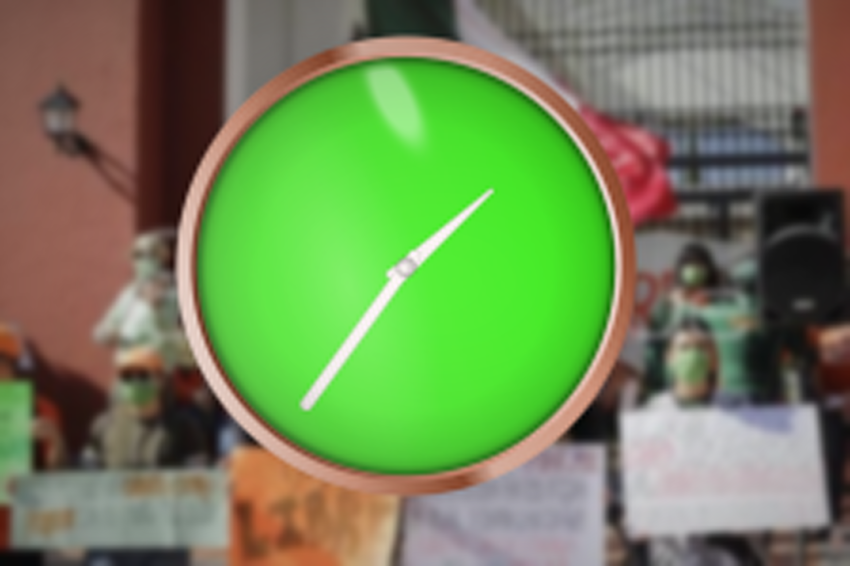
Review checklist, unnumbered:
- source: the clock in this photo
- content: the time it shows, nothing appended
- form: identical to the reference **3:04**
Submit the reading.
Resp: **1:36**
